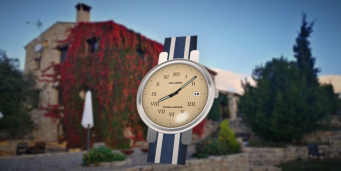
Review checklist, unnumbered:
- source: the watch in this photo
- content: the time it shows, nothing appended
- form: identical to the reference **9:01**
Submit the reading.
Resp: **8:08**
